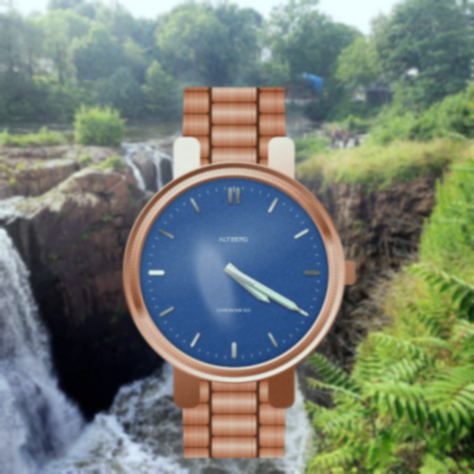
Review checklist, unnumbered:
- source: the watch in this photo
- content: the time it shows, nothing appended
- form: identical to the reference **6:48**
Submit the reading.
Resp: **4:20**
